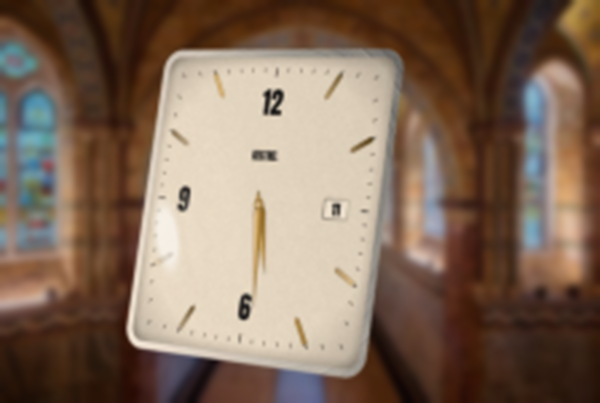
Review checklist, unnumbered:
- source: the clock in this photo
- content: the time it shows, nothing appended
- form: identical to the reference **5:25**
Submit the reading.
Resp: **5:29**
